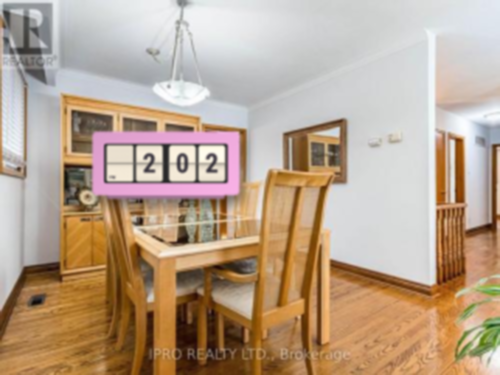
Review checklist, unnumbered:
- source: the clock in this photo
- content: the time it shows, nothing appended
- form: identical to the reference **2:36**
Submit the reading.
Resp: **2:02**
